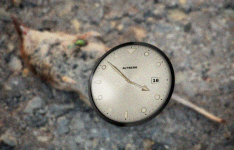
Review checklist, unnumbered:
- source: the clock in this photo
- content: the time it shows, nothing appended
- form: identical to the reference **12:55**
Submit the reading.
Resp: **3:52**
